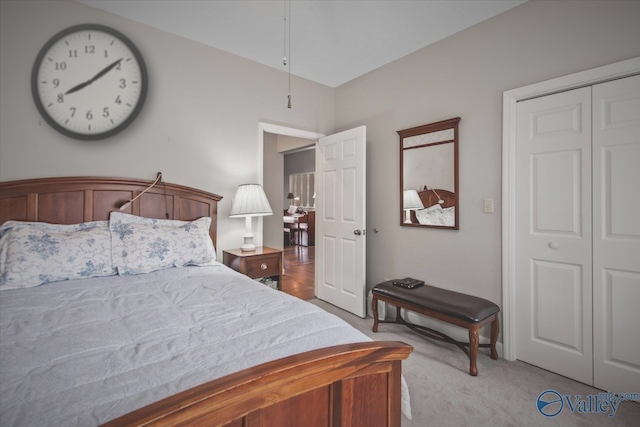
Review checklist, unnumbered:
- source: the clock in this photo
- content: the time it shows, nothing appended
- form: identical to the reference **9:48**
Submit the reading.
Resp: **8:09**
